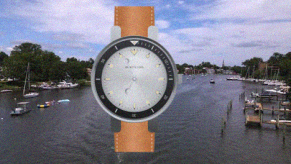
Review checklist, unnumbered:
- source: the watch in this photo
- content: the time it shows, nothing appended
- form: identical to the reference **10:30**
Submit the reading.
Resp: **6:56**
